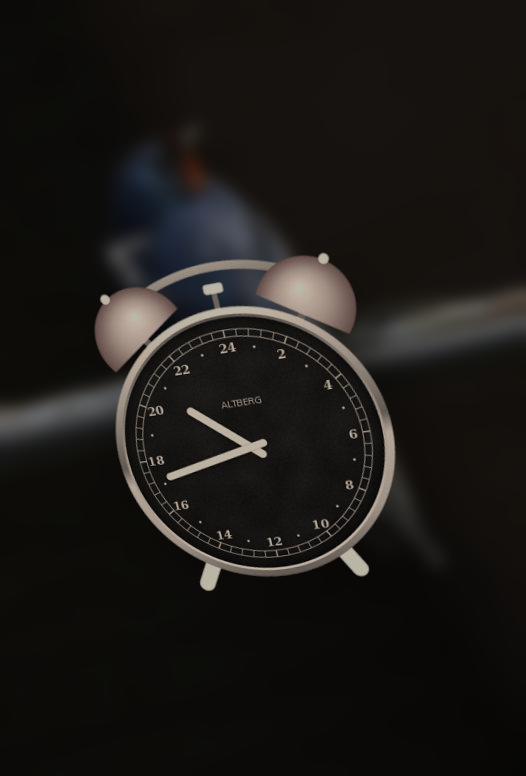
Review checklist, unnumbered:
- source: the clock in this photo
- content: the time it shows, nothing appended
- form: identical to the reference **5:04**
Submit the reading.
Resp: **20:43**
